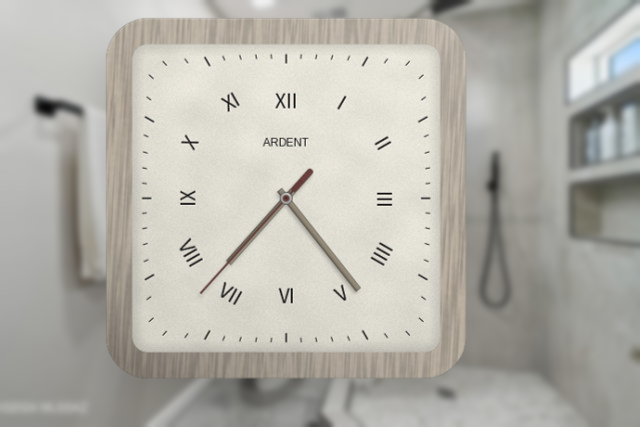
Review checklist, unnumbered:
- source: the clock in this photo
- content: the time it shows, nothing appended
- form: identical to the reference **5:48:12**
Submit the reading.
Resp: **7:23:37**
